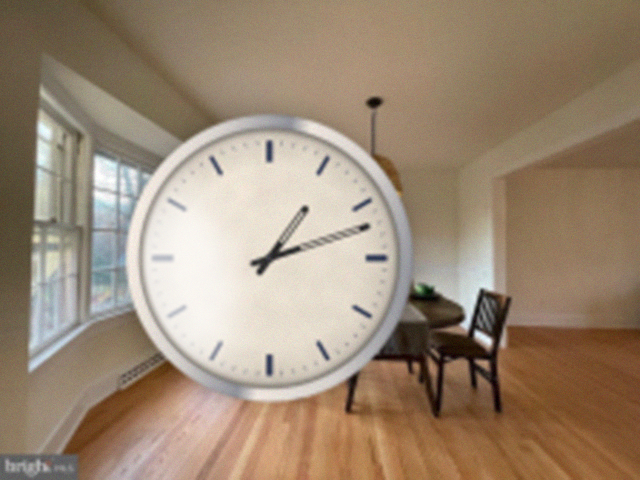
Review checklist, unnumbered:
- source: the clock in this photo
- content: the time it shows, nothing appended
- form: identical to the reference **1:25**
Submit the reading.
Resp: **1:12**
